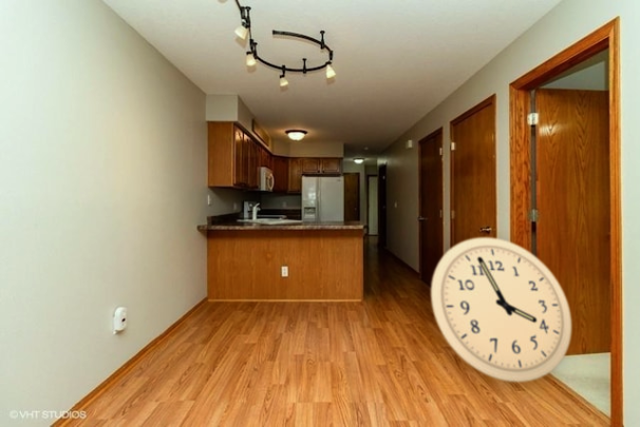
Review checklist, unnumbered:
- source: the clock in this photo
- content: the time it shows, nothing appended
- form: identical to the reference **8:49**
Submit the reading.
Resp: **3:57**
